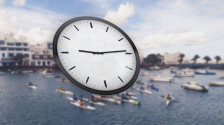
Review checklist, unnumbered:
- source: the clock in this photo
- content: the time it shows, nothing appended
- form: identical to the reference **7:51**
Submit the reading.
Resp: **9:14**
